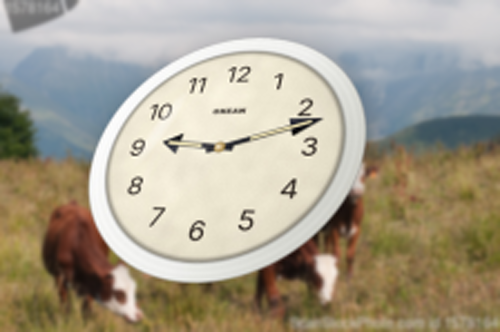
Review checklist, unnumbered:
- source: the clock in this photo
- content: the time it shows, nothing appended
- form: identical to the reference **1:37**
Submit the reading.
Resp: **9:12**
